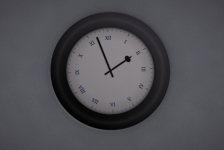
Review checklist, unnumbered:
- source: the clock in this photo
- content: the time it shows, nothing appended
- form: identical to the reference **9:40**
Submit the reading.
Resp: **1:57**
